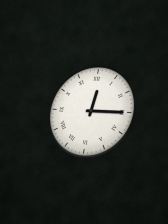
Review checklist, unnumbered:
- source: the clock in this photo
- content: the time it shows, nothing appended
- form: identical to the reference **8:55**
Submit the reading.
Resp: **12:15**
